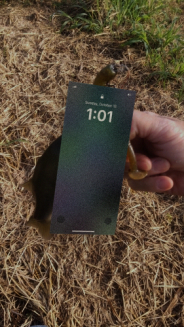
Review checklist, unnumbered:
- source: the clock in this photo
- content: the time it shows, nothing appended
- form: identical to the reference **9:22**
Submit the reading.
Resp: **1:01**
